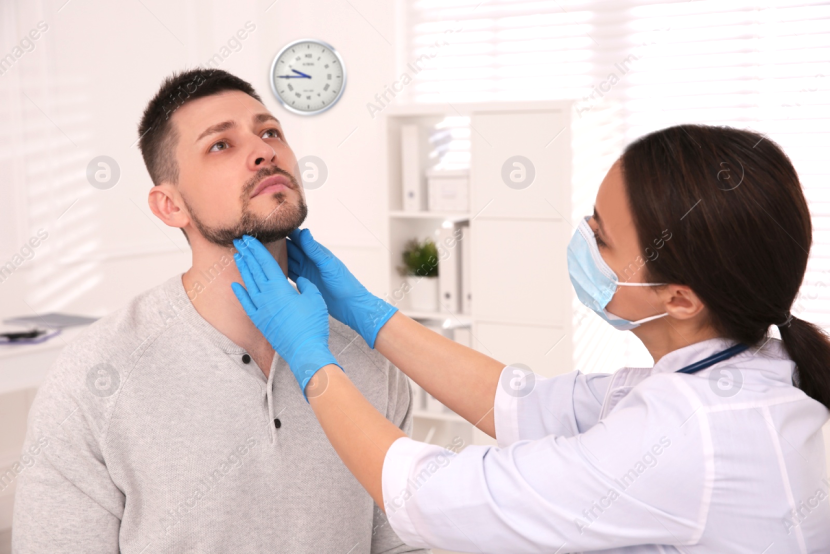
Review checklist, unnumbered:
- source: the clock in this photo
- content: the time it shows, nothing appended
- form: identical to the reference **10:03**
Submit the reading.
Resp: **9:45**
